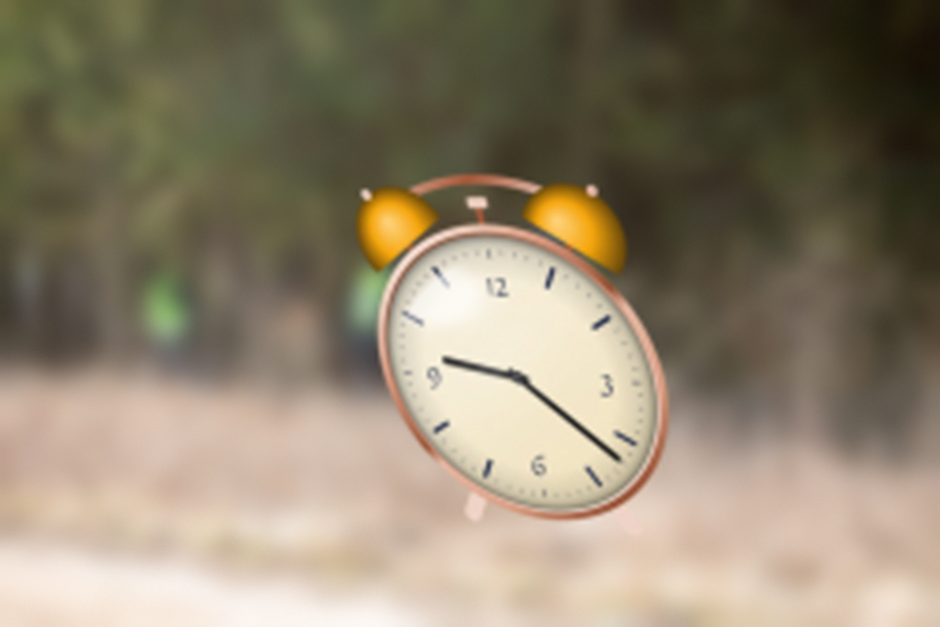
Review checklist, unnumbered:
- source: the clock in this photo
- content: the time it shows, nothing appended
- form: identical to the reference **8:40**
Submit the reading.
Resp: **9:22**
